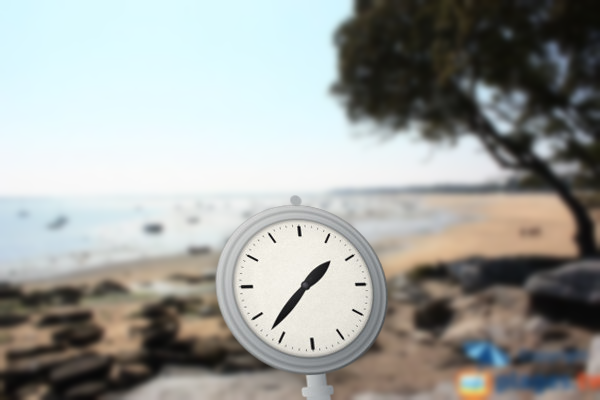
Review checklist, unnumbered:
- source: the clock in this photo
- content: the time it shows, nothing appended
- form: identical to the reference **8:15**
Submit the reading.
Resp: **1:37**
